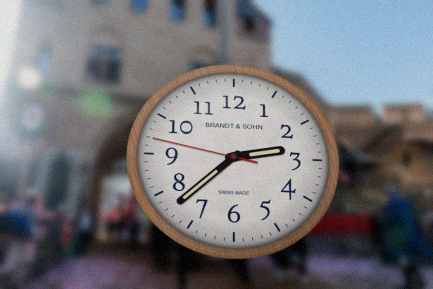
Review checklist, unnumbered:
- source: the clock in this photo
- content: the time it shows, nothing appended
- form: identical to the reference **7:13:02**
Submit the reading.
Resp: **2:37:47**
